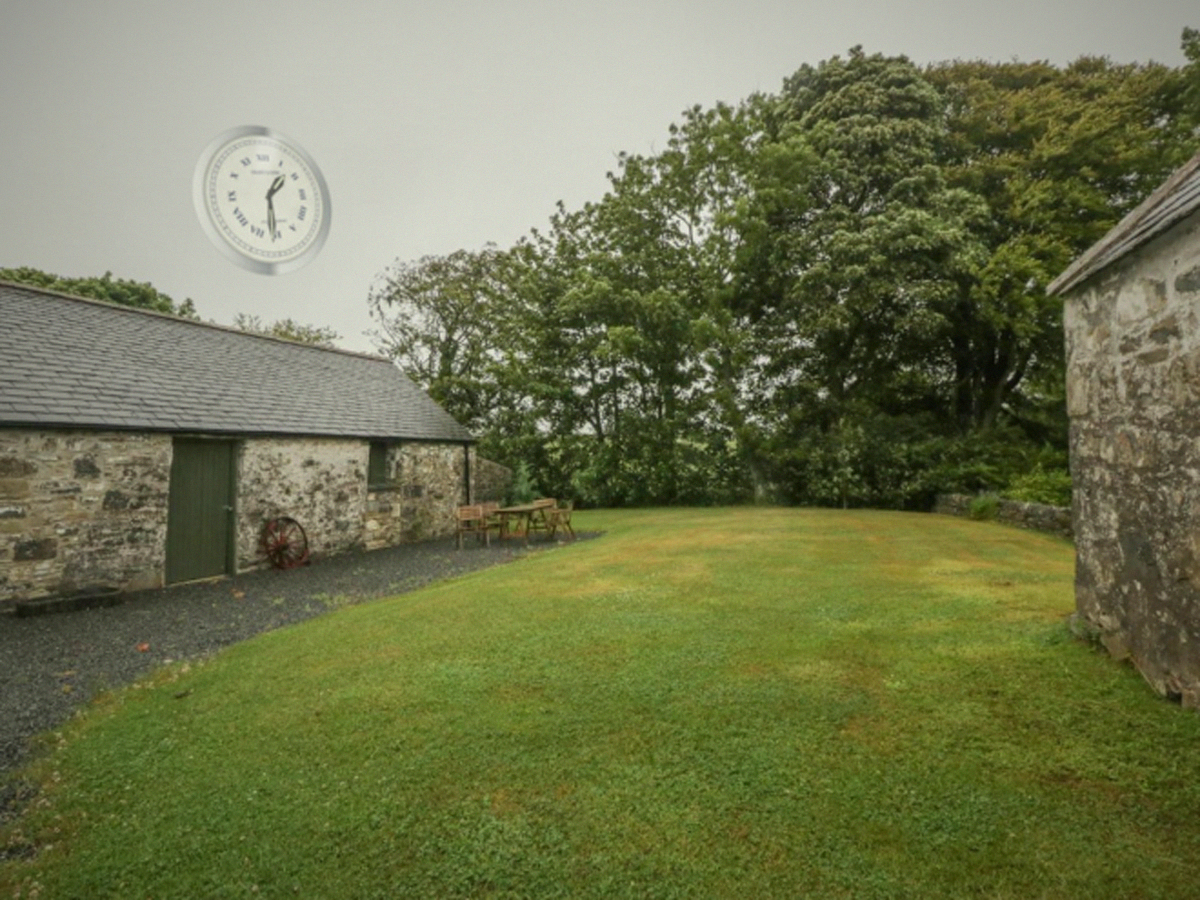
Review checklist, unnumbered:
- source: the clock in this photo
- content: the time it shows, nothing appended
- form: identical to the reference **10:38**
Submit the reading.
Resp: **1:31**
